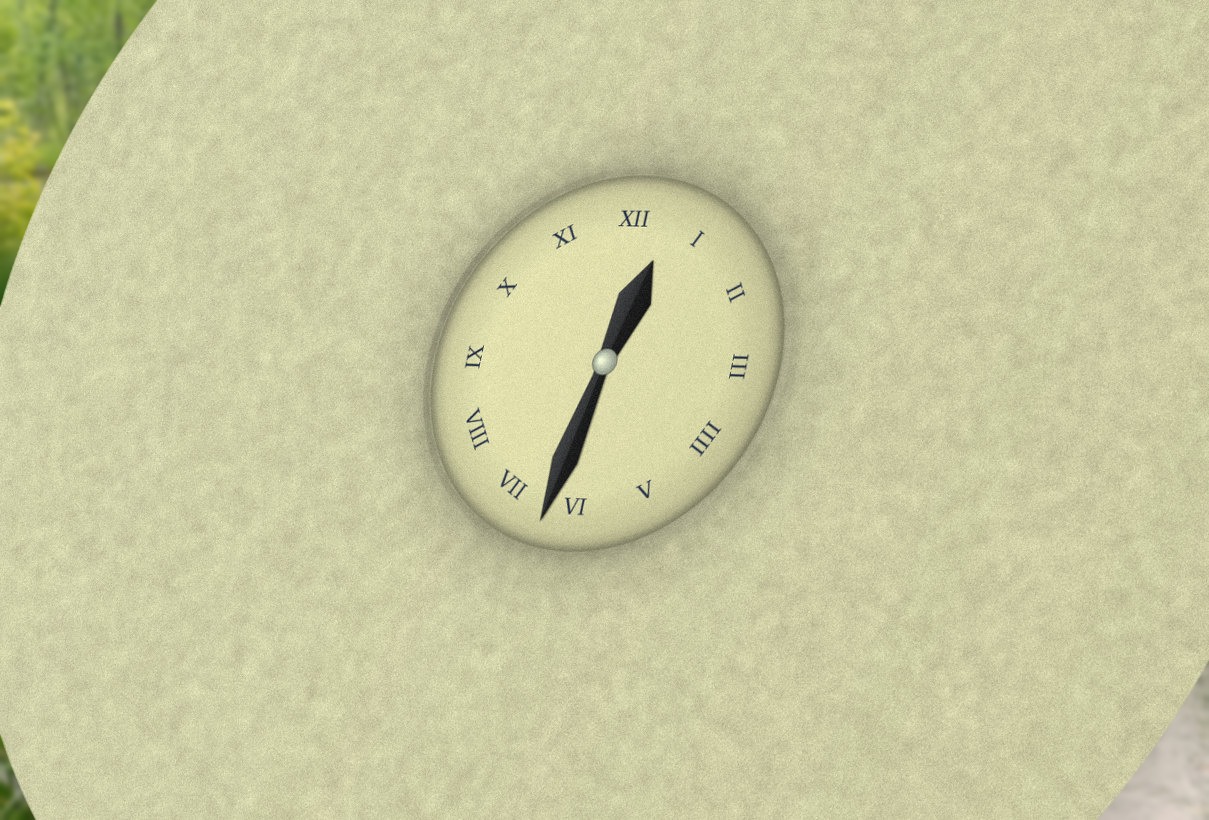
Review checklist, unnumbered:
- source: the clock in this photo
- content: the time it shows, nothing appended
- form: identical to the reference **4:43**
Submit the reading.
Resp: **12:32**
